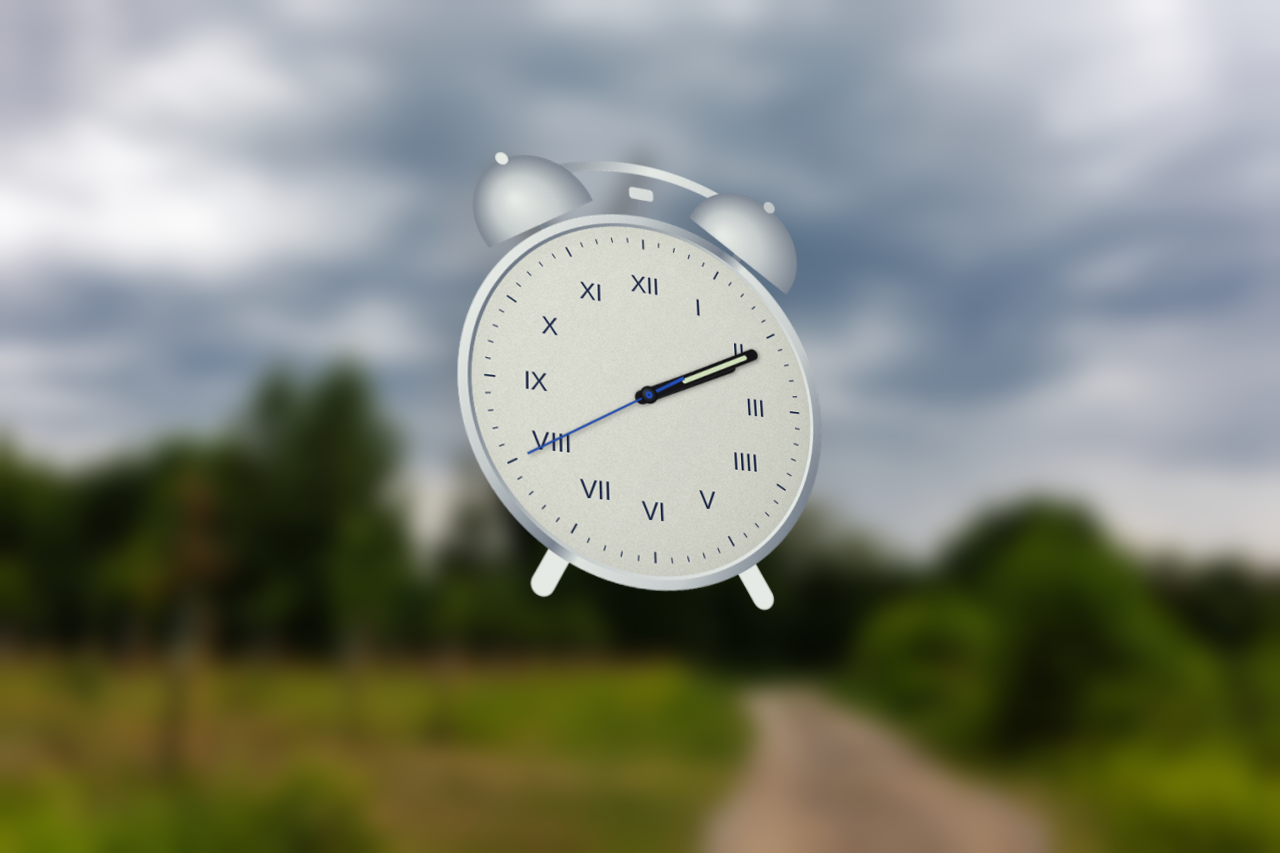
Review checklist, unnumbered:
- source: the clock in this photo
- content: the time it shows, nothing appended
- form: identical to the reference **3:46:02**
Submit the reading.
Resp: **2:10:40**
